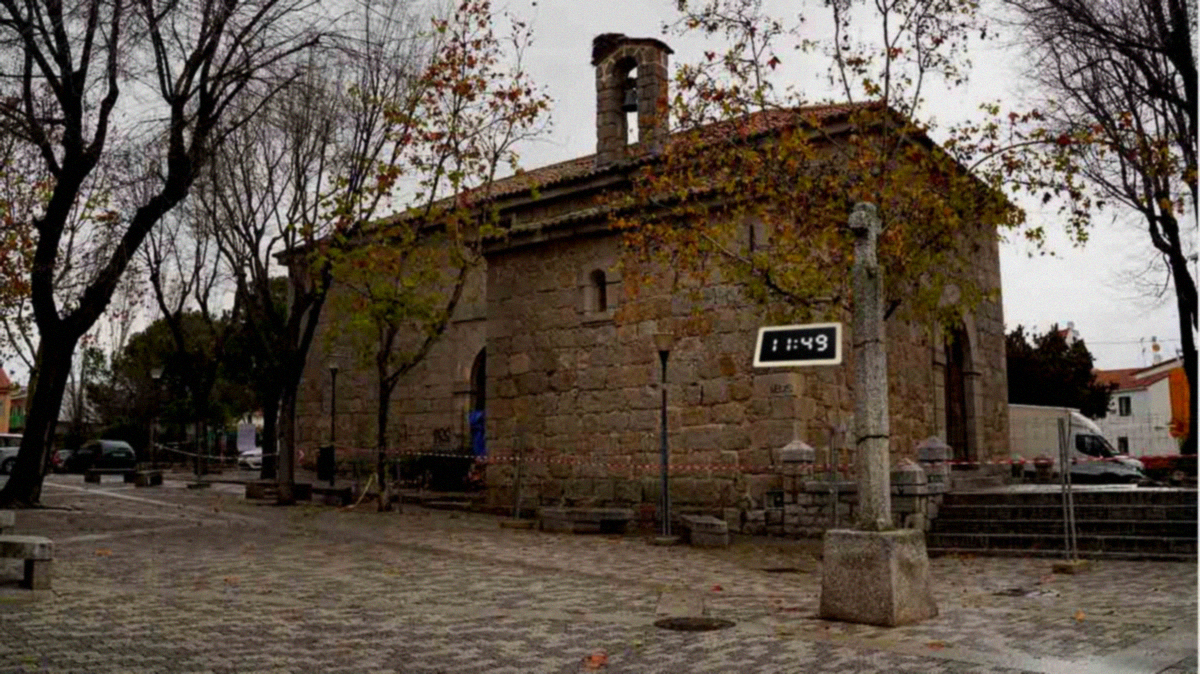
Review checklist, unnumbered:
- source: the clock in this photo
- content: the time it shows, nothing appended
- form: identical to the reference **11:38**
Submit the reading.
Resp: **11:49**
